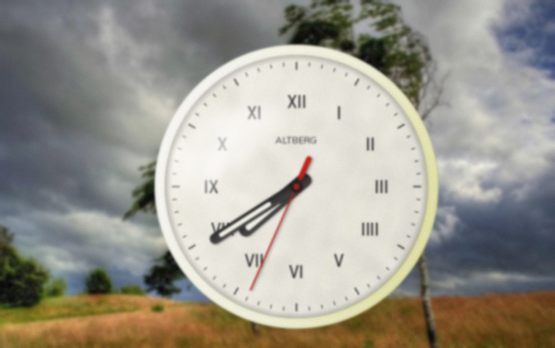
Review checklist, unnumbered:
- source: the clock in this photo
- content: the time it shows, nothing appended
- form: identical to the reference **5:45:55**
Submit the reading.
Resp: **7:39:34**
